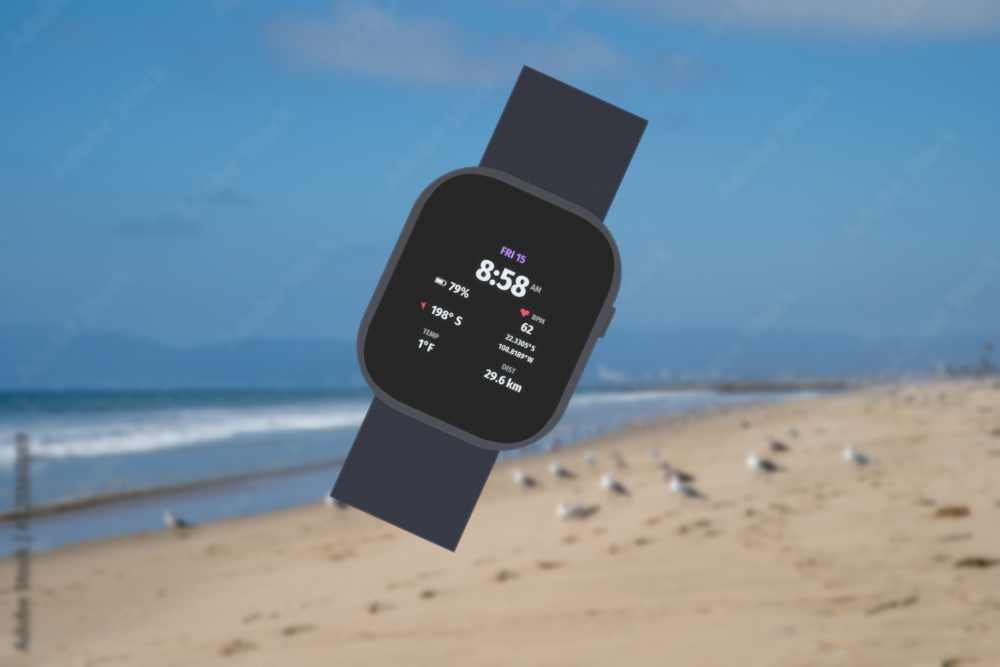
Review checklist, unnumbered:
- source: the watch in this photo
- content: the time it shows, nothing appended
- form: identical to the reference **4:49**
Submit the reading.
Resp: **8:58**
